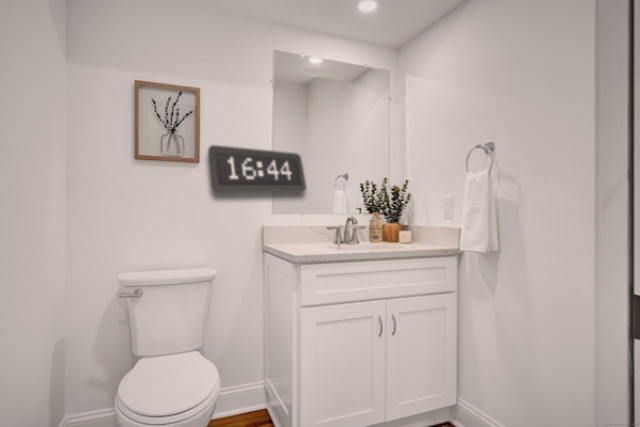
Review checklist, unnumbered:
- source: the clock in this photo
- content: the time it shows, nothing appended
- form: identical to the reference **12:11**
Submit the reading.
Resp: **16:44**
